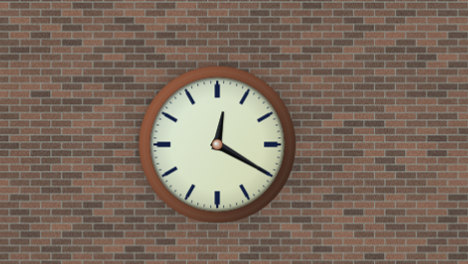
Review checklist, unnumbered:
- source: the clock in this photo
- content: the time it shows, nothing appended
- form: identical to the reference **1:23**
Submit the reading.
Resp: **12:20**
